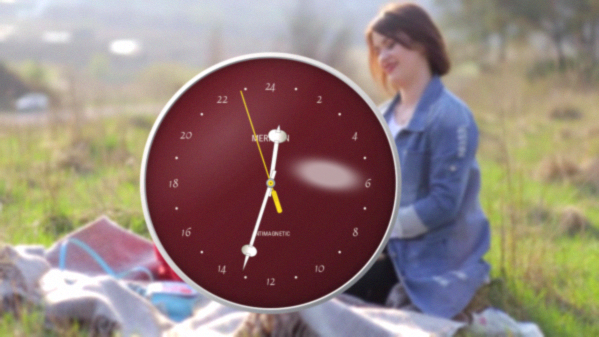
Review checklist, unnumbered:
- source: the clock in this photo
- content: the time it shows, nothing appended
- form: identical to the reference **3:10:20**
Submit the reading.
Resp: **0:32:57**
